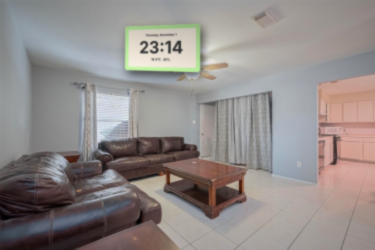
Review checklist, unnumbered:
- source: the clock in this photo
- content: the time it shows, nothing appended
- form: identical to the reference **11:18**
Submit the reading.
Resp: **23:14**
